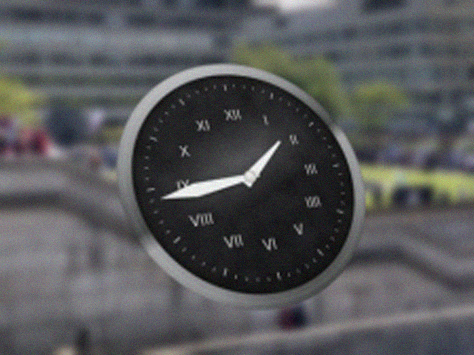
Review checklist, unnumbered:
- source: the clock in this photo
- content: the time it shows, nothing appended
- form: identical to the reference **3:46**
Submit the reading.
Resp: **1:44**
